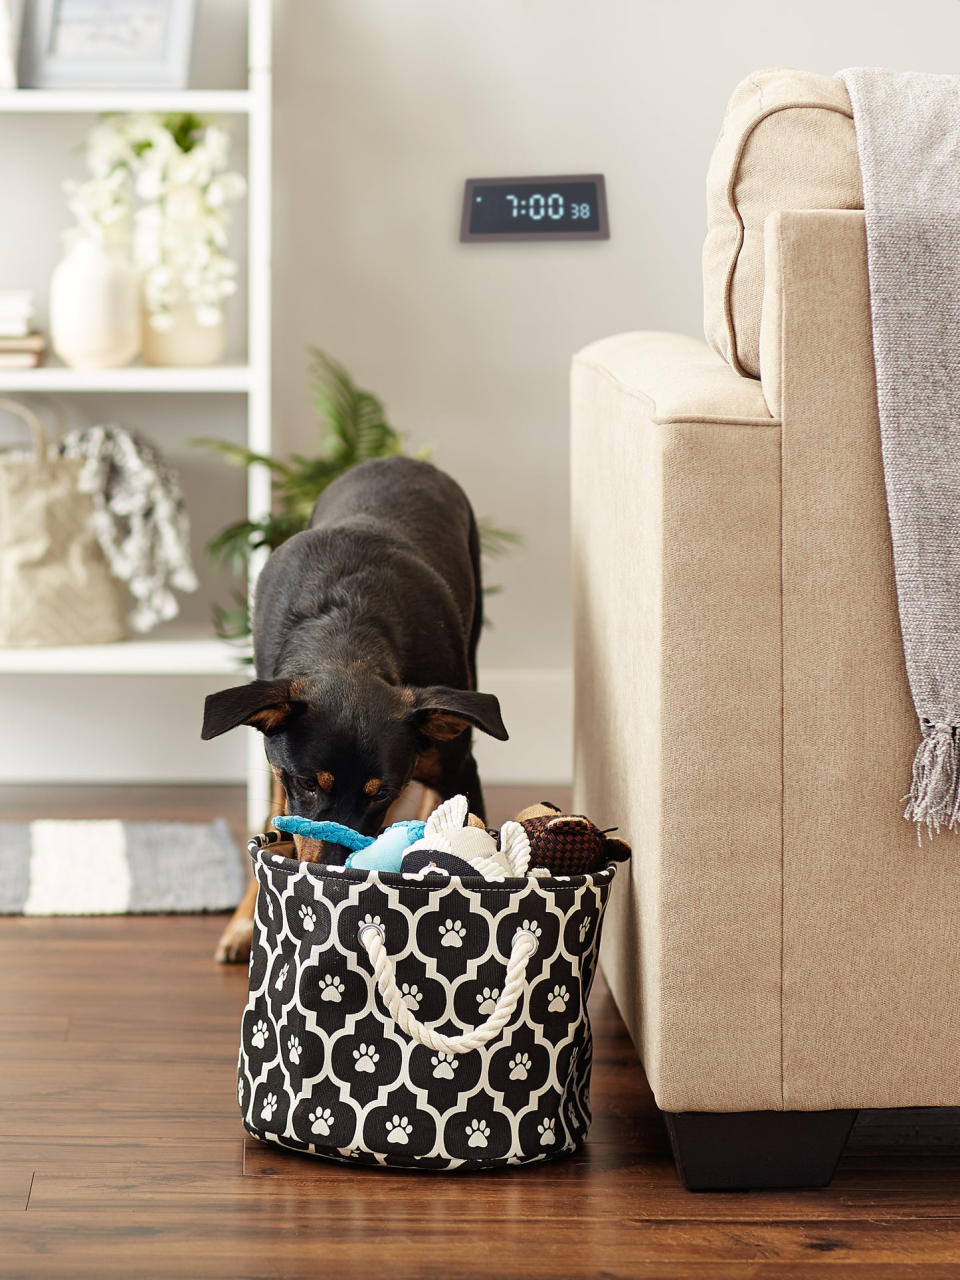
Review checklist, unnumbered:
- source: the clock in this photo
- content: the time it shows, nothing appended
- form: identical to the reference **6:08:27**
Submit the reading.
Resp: **7:00:38**
